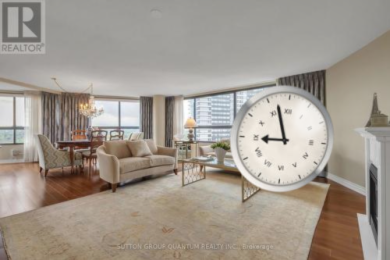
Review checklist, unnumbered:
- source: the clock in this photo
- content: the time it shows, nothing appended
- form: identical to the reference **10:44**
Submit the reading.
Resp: **8:57**
